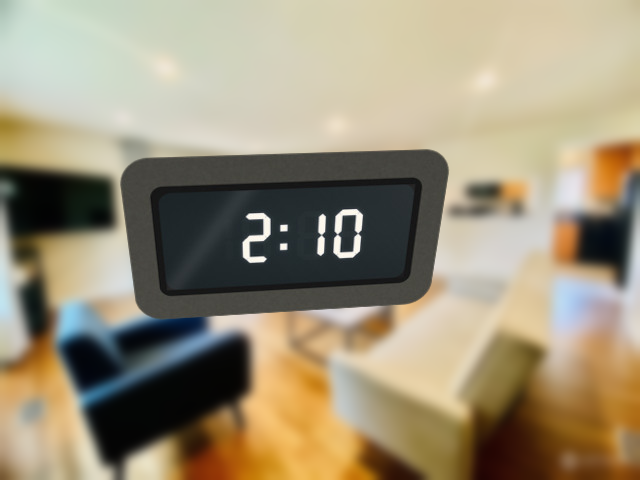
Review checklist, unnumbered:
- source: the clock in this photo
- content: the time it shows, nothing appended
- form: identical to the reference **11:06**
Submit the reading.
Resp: **2:10**
